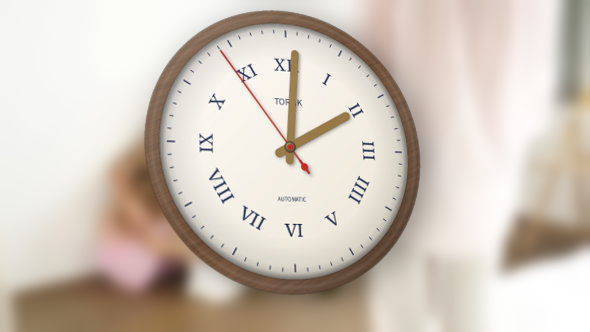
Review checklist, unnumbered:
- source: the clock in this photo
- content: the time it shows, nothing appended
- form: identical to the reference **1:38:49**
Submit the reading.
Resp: **2:00:54**
